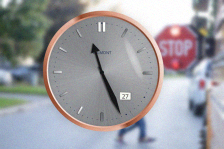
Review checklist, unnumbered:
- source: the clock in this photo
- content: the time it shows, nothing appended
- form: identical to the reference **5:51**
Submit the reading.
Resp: **11:26**
